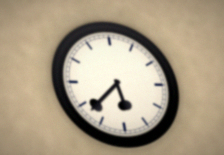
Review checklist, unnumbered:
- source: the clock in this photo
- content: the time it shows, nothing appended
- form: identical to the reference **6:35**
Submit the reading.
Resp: **5:38**
